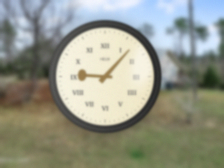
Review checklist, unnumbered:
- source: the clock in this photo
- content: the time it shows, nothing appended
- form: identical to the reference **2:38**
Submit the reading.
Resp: **9:07**
